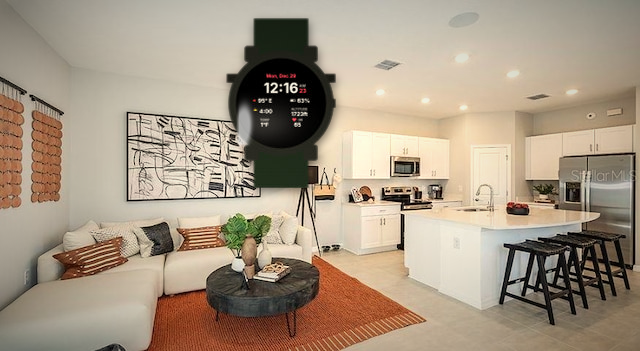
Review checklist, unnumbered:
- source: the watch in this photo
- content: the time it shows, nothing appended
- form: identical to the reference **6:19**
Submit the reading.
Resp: **12:16**
